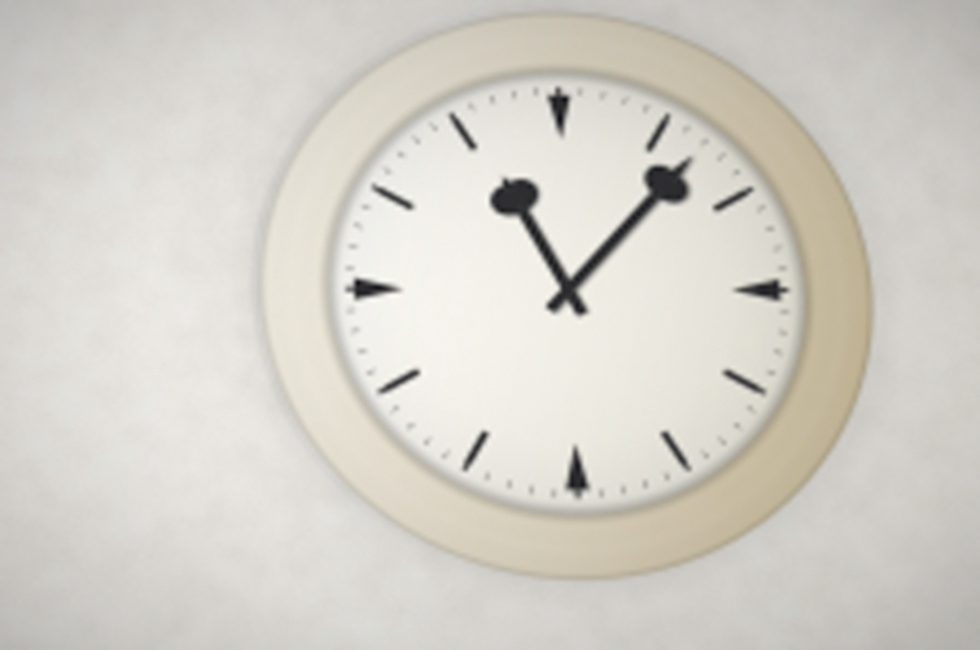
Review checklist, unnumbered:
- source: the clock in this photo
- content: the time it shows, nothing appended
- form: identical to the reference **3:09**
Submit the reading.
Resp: **11:07**
